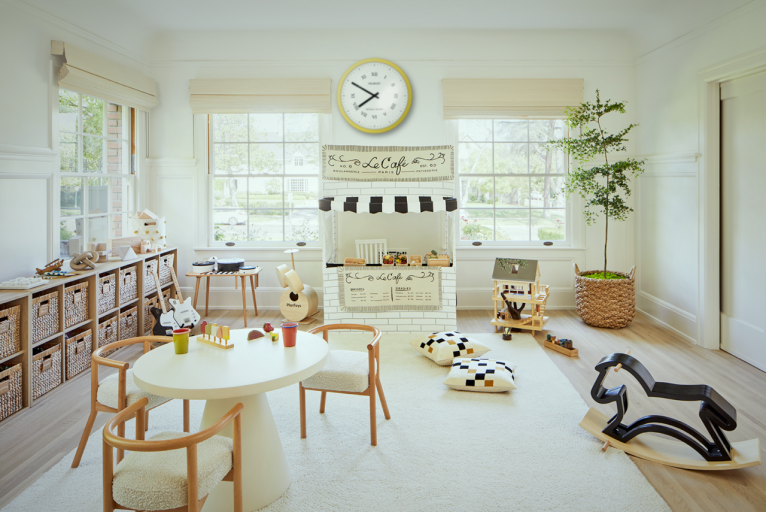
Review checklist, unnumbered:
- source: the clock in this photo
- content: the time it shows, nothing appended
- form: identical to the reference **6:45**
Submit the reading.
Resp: **7:50**
